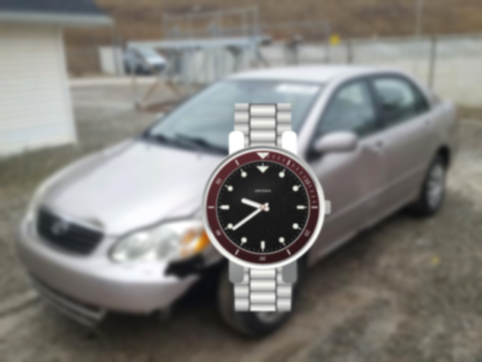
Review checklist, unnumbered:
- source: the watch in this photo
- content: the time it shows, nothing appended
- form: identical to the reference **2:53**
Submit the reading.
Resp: **9:39**
